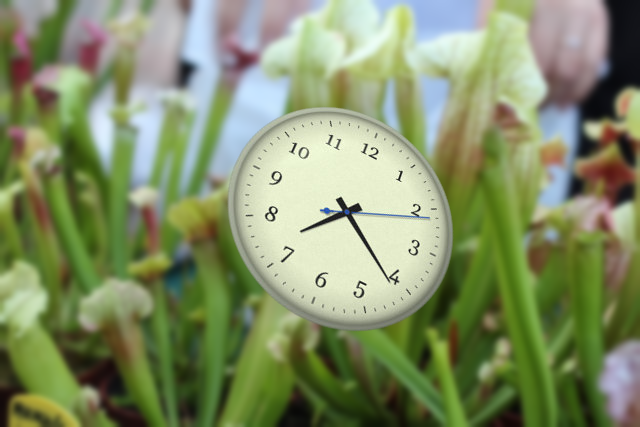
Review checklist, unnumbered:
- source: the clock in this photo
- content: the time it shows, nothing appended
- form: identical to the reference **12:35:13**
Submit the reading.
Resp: **7:21:11**
